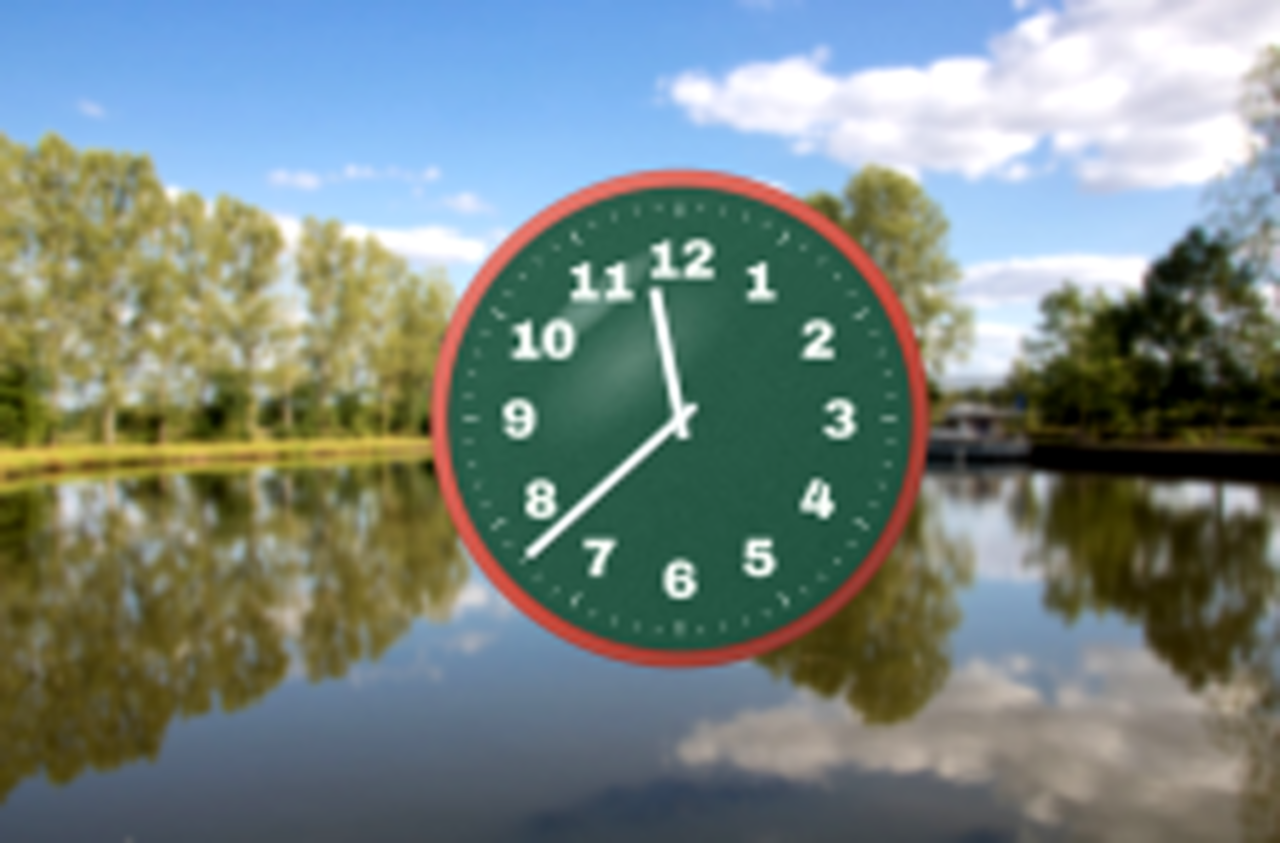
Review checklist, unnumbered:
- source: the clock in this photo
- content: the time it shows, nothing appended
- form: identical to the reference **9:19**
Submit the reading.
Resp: **11:38**
